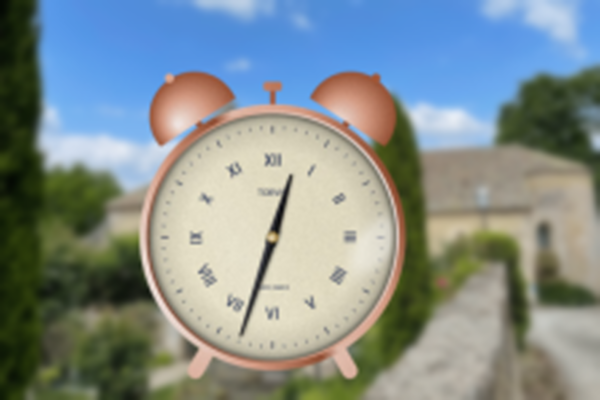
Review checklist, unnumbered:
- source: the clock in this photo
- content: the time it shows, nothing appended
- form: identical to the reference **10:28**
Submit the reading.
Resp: **12:33**
